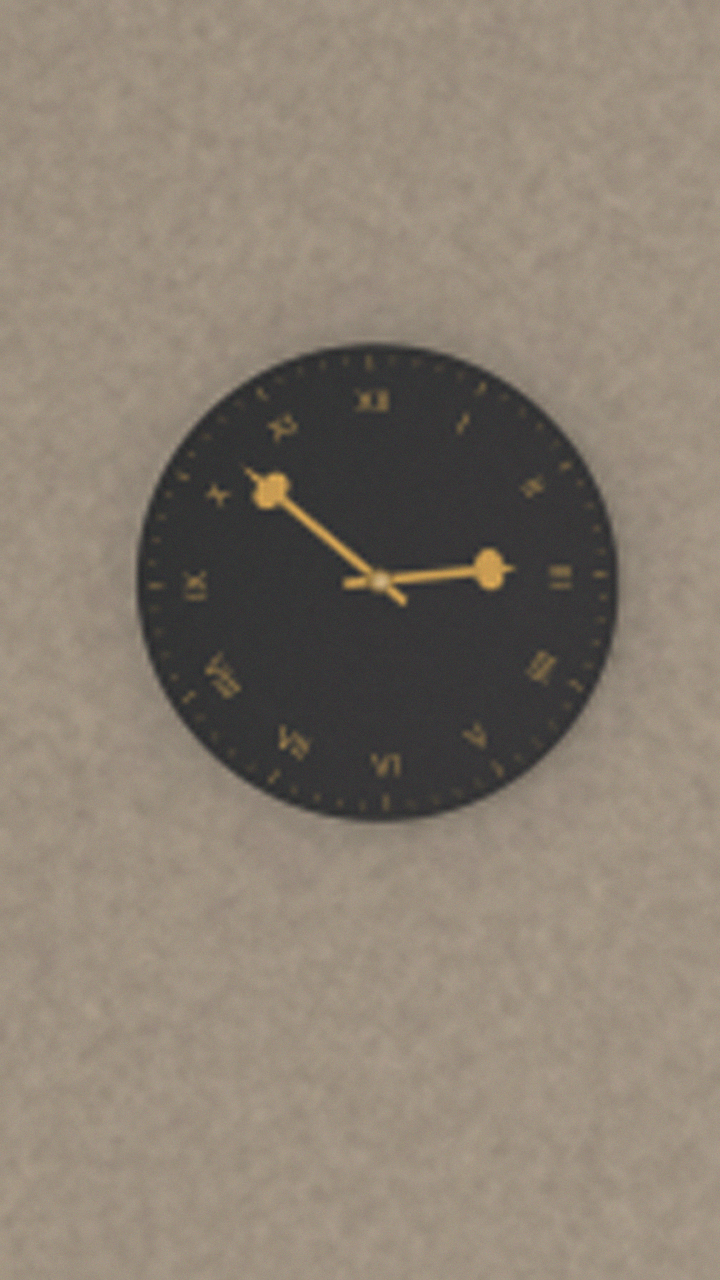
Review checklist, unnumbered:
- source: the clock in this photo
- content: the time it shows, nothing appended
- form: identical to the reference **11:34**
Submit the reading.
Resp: **2:52**
